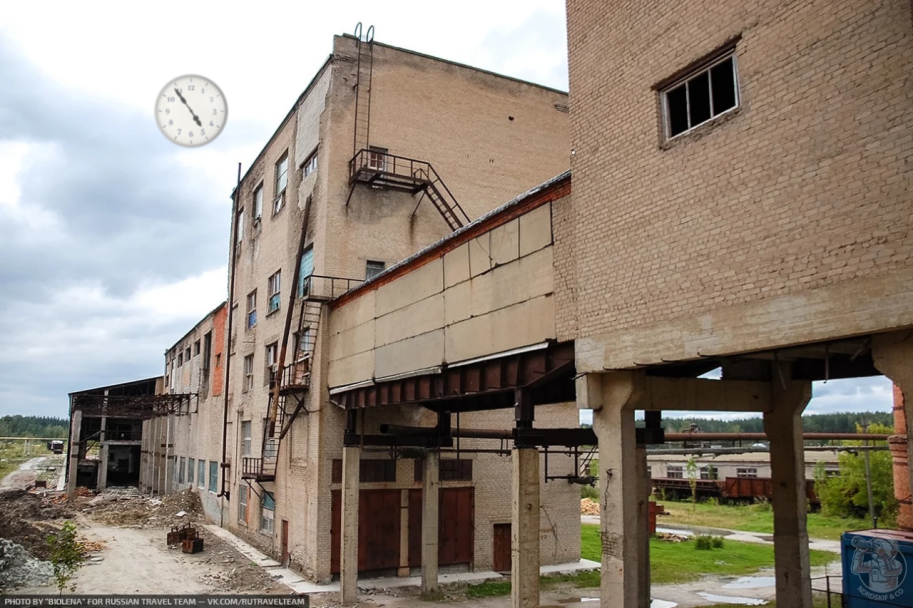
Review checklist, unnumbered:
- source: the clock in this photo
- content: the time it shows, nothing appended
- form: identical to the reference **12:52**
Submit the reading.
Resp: **4:54**
